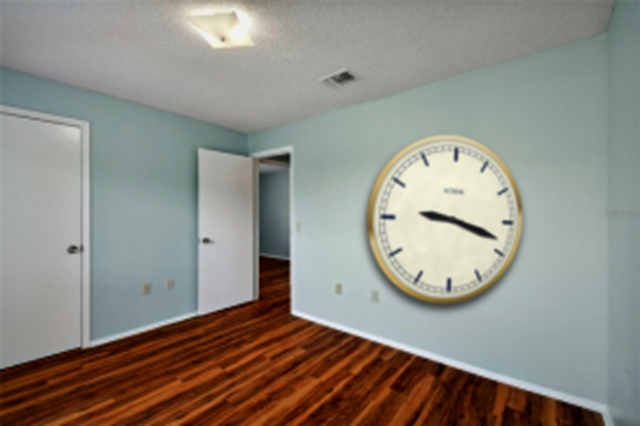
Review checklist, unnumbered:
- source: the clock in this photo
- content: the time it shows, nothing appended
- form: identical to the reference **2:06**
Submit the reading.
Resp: **9:18**
